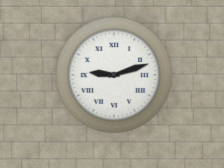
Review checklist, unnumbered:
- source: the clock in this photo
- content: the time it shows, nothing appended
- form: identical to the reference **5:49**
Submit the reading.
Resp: **9:12**
